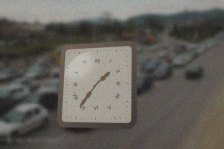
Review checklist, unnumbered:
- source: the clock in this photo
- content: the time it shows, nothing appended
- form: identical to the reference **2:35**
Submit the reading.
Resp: **1:36**
